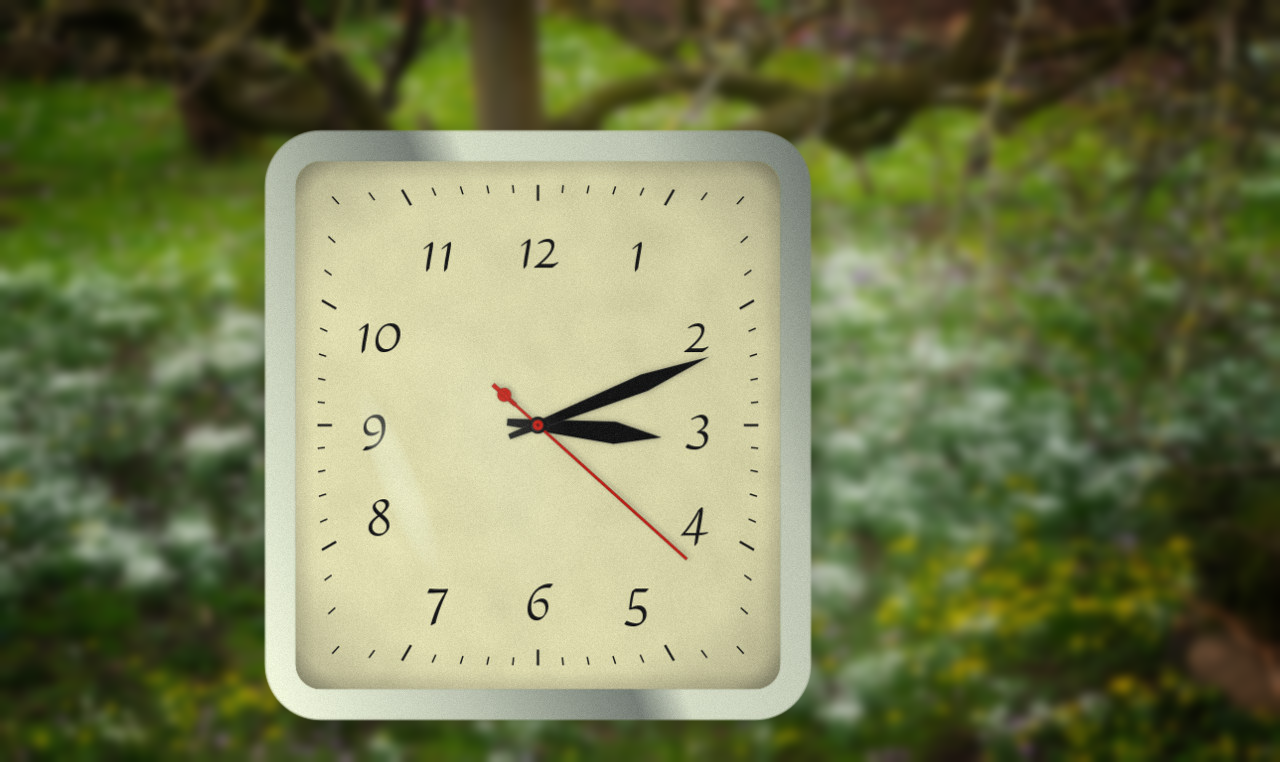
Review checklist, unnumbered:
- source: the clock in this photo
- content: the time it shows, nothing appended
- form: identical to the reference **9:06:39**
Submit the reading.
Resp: **3:11:22**
